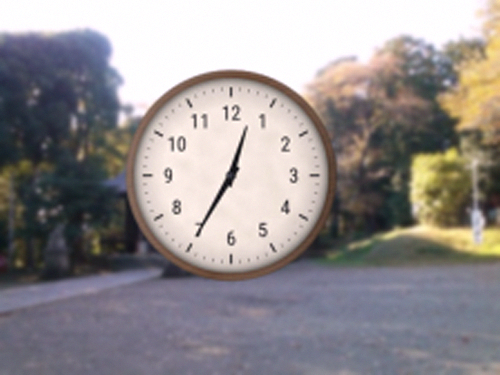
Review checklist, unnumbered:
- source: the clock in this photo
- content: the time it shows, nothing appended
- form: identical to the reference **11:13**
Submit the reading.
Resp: **12:35**
